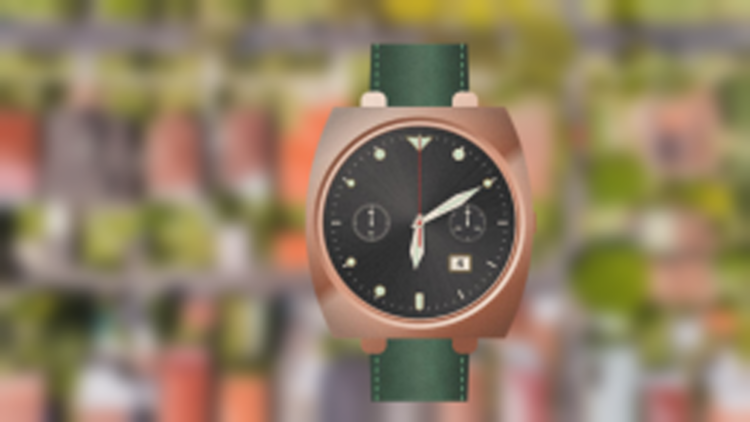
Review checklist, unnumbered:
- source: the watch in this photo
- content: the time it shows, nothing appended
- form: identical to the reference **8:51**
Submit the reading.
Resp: **6:10**
